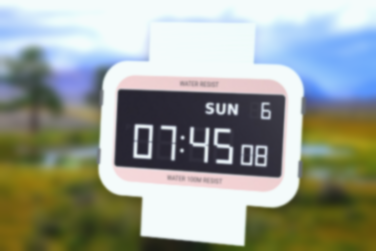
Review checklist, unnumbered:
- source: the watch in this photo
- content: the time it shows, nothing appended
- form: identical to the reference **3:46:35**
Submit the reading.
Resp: **7:45:08**
